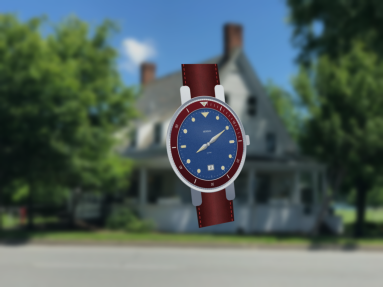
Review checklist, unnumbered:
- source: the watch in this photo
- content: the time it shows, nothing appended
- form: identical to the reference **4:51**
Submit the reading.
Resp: **8:10**
